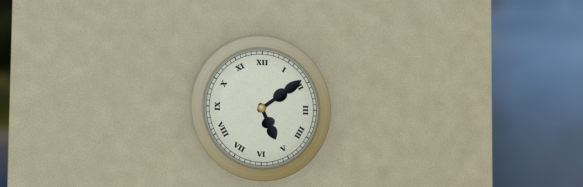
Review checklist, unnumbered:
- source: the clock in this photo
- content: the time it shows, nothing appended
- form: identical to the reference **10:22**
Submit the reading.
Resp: **5:09**
